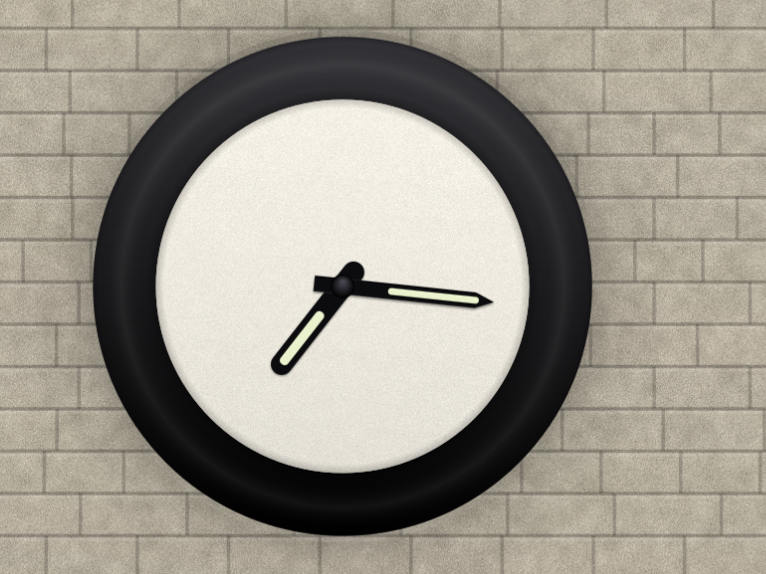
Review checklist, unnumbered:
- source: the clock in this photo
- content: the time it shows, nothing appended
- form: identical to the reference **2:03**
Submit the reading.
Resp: **7:16**
